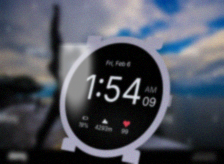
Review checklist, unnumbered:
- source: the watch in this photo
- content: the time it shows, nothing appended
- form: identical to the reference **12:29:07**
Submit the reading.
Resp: **1:54:09**
